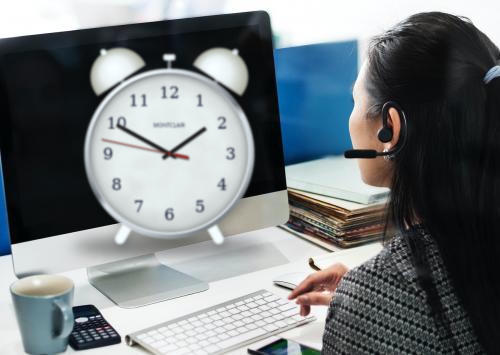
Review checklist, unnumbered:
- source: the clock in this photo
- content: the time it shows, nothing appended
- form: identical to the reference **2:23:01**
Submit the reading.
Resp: **1:49:47**
